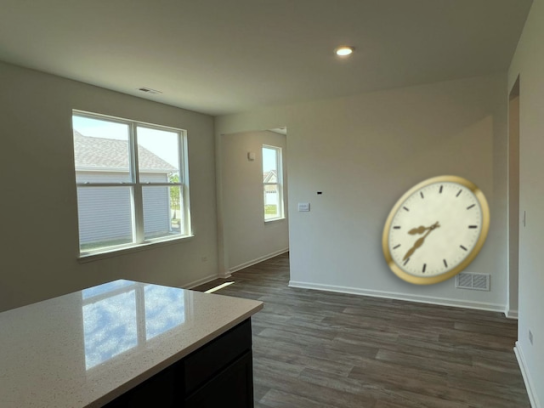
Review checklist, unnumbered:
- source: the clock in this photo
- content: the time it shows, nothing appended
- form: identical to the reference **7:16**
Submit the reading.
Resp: **8:36**
